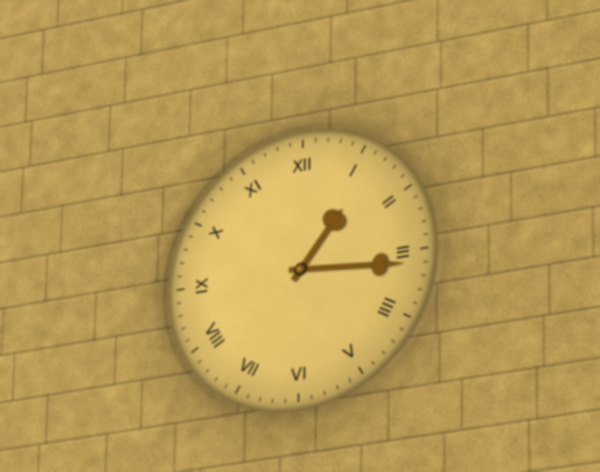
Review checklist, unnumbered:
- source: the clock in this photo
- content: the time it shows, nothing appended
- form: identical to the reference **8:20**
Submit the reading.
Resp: **1:16**
